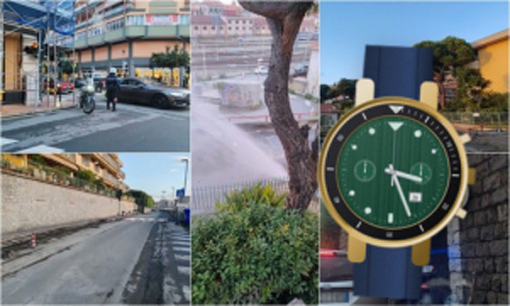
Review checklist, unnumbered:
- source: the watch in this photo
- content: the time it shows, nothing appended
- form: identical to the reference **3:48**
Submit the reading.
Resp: **3:26**
